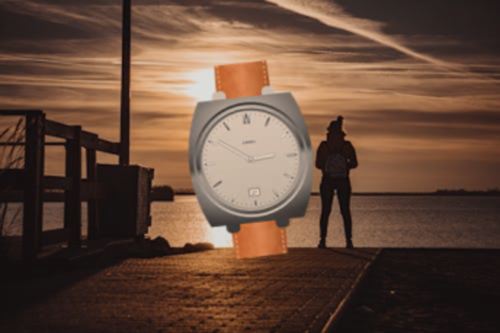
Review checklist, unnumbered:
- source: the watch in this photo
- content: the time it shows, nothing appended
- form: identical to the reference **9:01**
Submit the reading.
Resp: **2:51**
